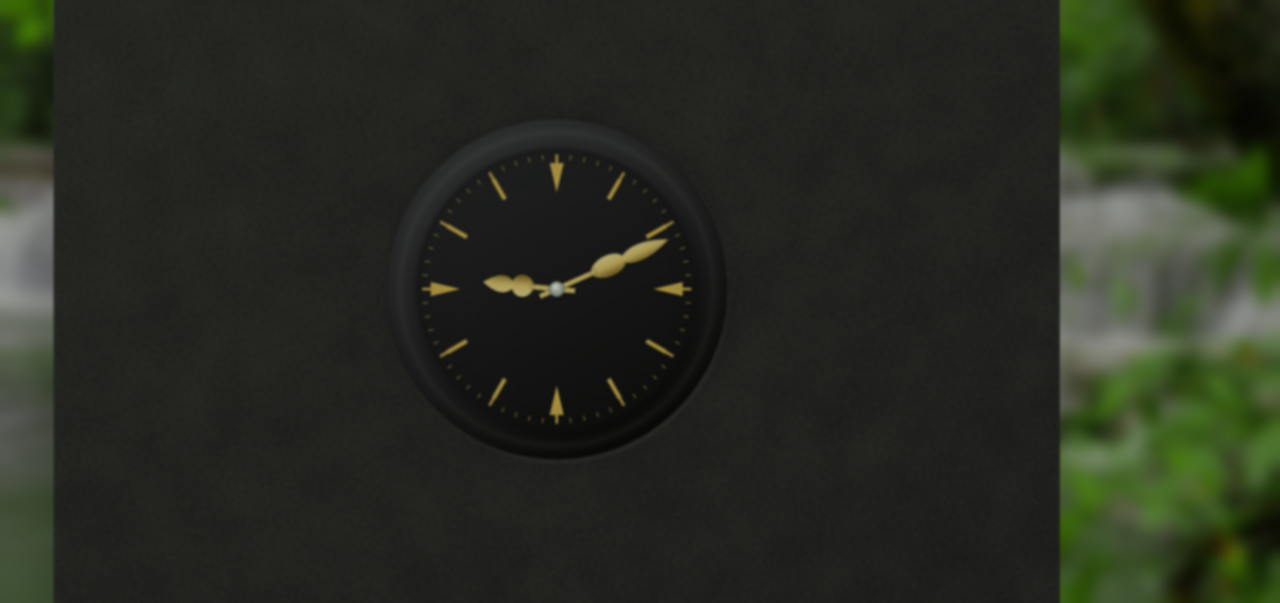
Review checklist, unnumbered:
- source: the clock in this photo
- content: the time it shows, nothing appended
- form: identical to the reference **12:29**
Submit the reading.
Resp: **9:11**
